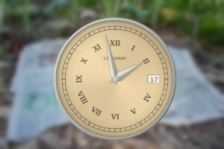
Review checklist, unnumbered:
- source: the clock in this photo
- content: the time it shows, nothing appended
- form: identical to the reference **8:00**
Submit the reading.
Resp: **1:58**
